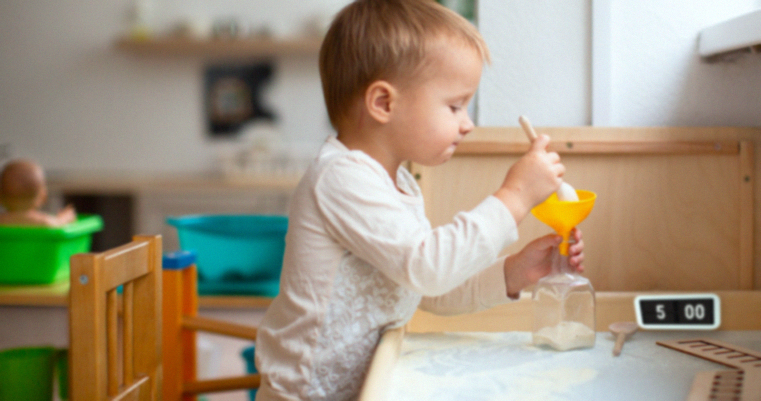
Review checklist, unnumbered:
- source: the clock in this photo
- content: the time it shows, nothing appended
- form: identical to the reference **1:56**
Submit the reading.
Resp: **5:00**
